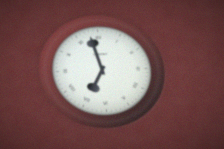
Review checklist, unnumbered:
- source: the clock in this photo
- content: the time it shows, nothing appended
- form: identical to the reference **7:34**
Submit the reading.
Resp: **6:58**
